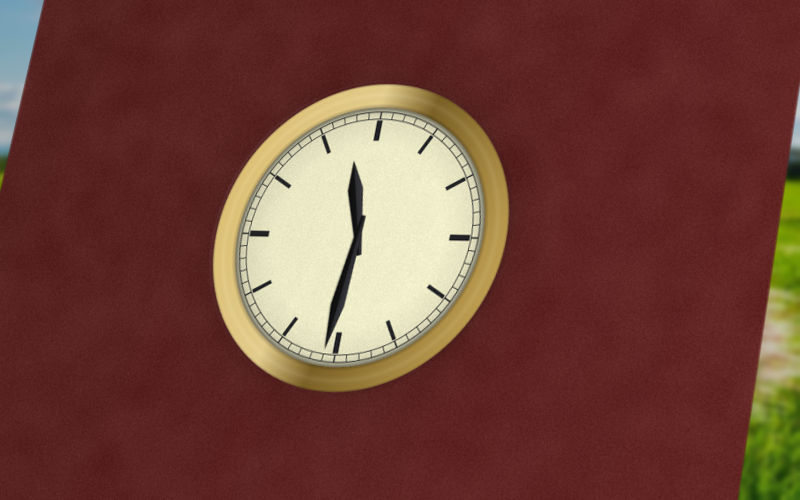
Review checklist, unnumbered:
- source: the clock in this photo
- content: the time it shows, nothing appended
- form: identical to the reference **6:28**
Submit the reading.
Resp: **11:31**
